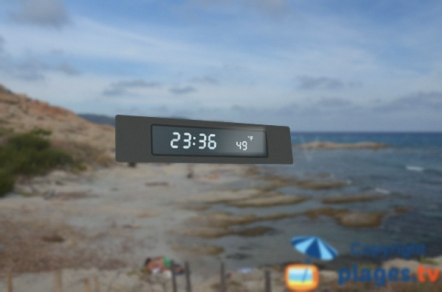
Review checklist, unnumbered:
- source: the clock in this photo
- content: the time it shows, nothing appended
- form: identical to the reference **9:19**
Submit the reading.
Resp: **23:36**
